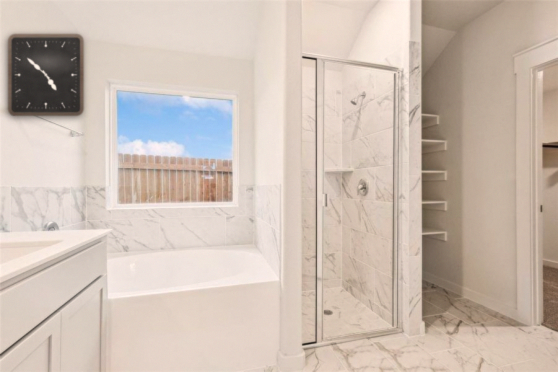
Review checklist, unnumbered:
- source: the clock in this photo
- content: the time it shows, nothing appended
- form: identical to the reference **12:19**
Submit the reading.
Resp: **4:52**
